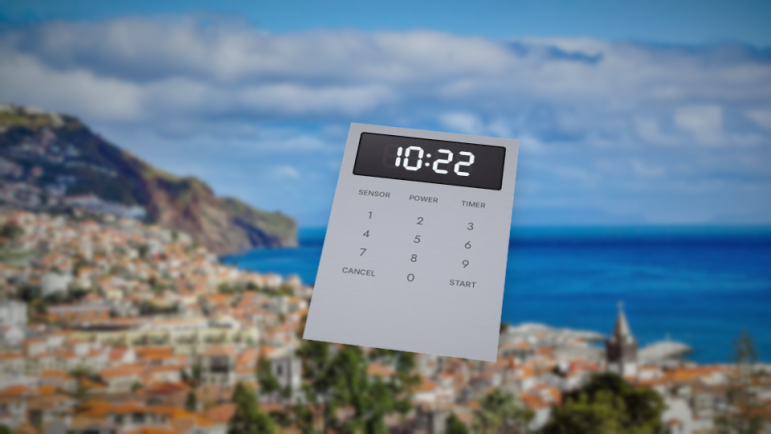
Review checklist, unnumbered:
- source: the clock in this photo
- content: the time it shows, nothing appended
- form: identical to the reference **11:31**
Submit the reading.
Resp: **10:22**
